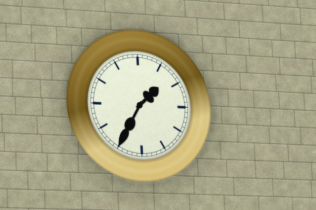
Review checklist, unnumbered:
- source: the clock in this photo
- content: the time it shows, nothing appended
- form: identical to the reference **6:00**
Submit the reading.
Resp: **1:35**
